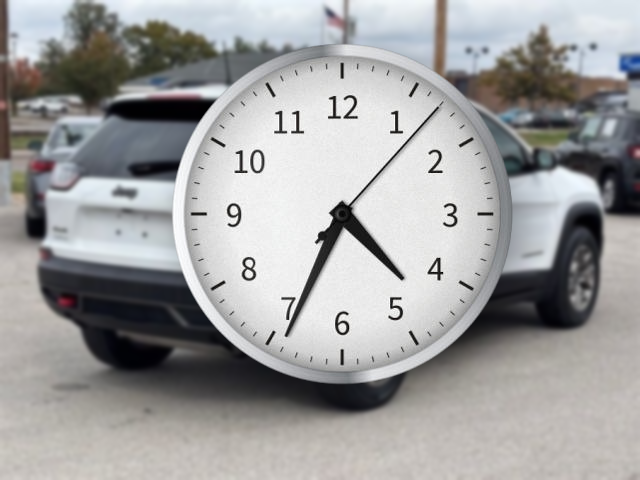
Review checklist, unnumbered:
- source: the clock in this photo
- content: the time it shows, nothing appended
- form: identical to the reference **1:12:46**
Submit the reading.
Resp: **4:34:07**
